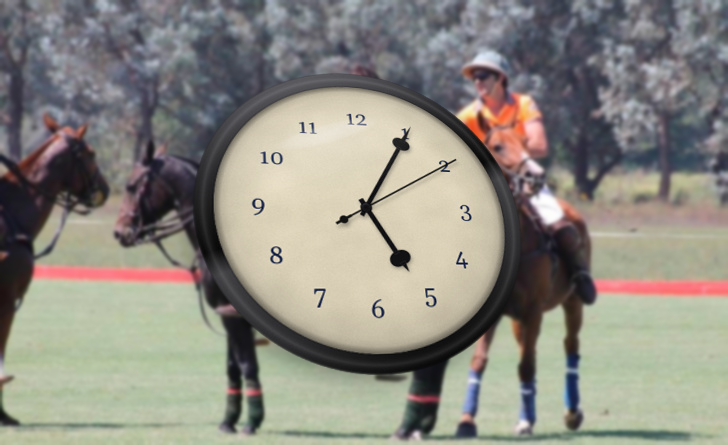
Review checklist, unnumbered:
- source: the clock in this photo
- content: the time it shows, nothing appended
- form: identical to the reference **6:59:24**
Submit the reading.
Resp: **5:05:10**
